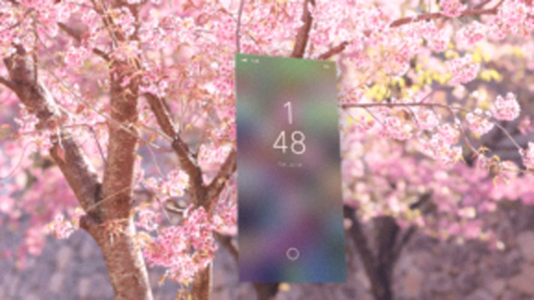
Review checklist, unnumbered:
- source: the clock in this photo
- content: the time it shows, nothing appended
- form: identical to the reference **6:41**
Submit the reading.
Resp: **1:48**
